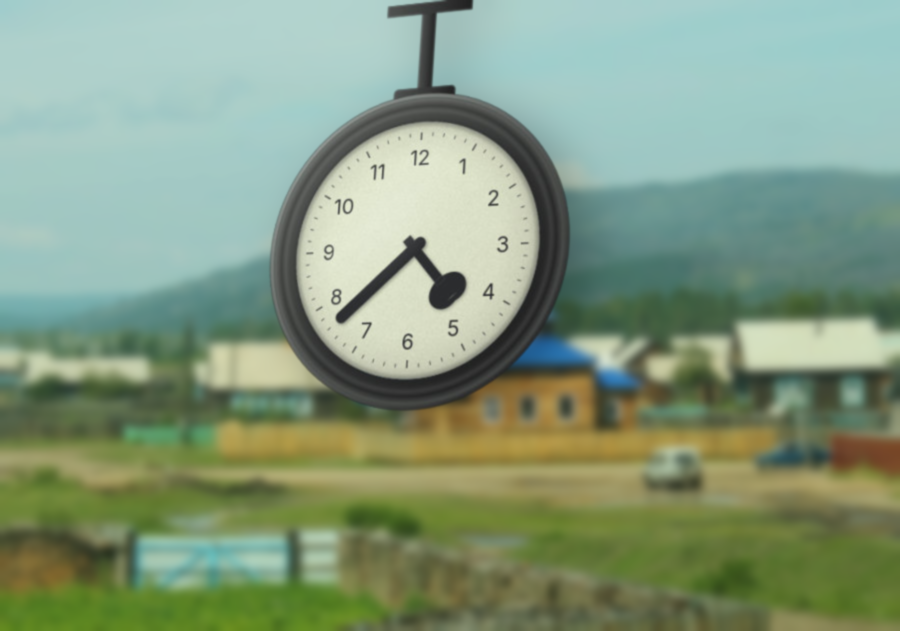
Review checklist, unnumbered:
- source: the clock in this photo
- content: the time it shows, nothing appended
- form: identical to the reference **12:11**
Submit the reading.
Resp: **4:38**
